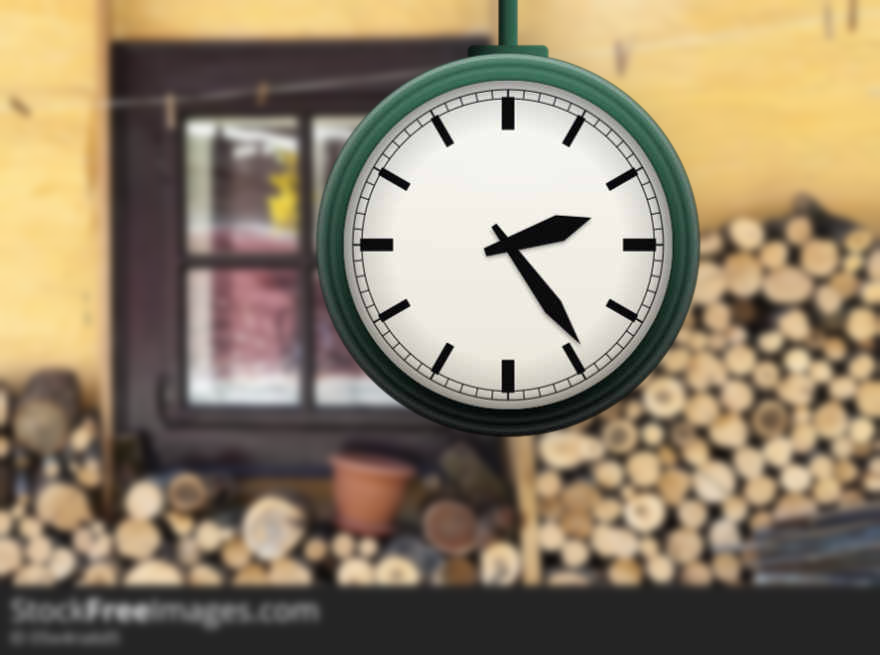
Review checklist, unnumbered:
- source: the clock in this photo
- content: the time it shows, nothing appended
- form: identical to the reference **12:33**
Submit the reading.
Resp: **2:24**
